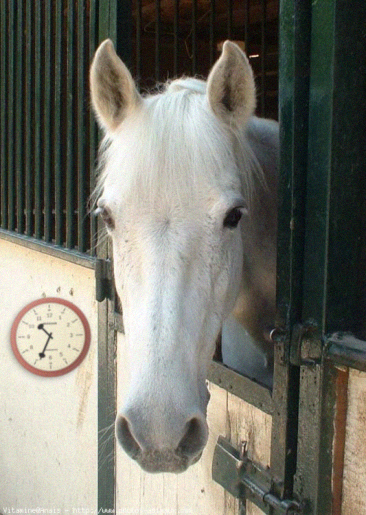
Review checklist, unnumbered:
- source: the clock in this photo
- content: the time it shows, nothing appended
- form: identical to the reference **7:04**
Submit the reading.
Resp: **10:34**
